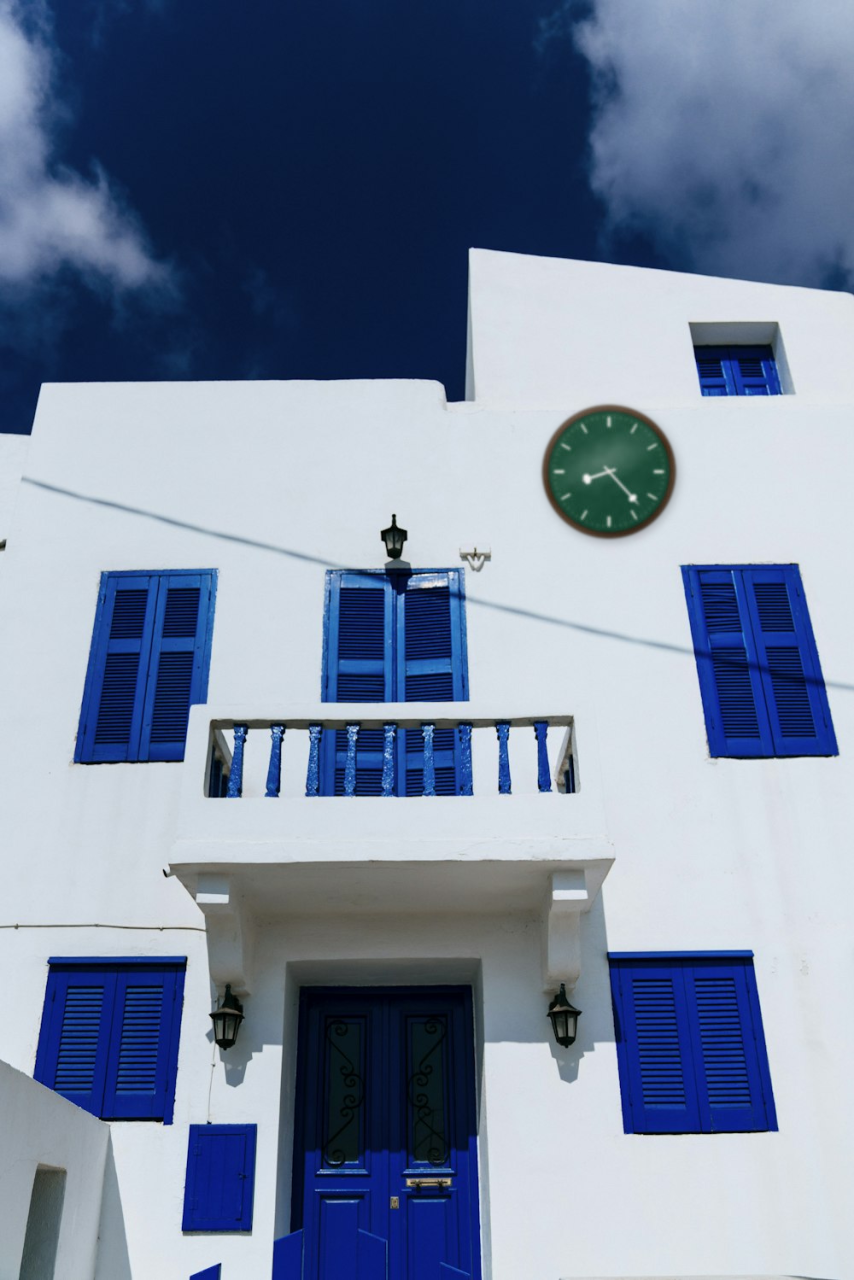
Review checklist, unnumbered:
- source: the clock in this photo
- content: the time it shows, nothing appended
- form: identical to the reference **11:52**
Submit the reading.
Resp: **8:23**
